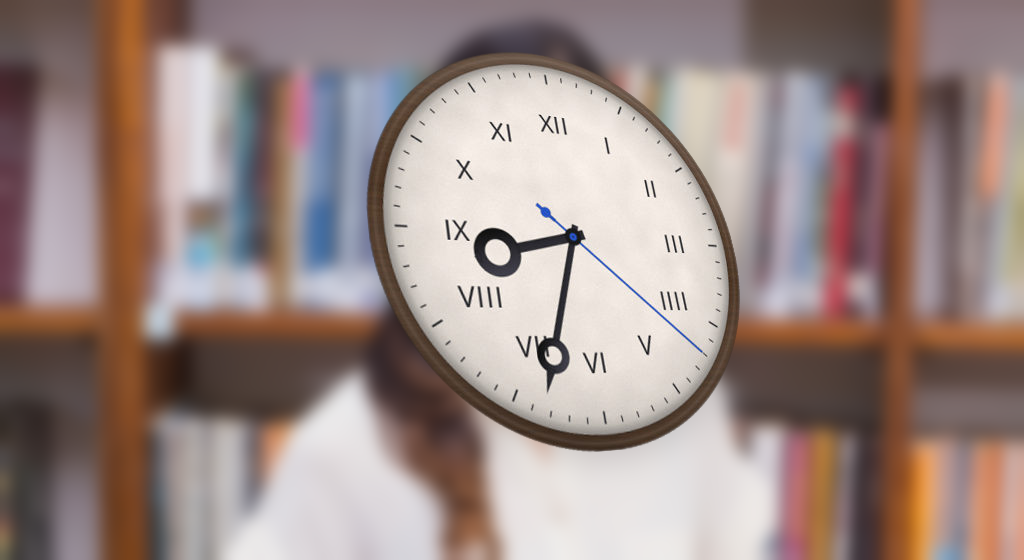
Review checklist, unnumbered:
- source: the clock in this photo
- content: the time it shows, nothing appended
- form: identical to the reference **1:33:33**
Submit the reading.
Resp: **8:33:22**
